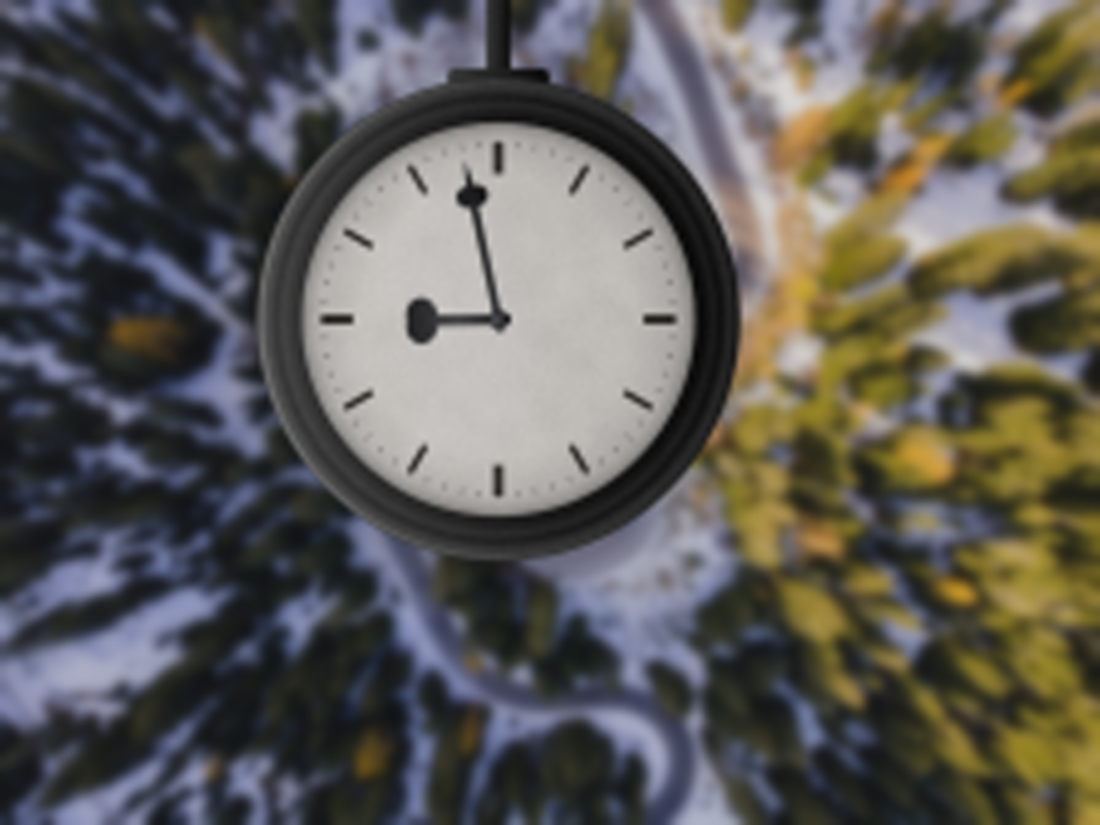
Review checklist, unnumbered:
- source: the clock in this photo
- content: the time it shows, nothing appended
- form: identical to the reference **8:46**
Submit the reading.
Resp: **8:58**
